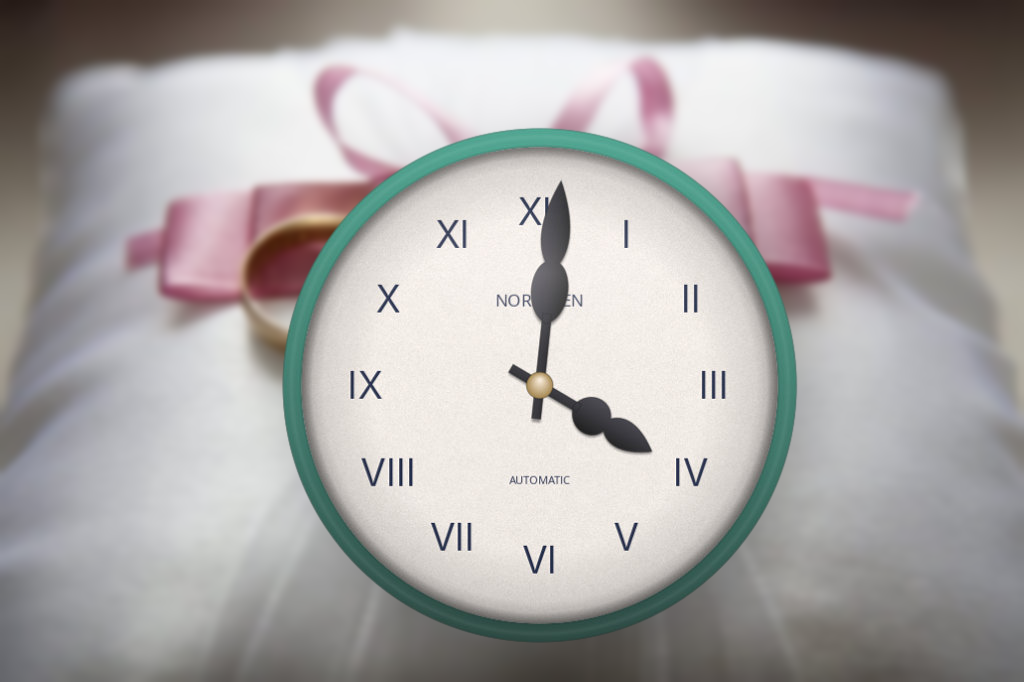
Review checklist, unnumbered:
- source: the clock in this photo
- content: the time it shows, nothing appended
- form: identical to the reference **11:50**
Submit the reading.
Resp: **4:01**
